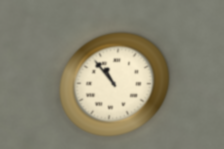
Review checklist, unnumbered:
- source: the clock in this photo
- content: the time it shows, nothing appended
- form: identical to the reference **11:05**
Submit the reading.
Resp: **10:53**
